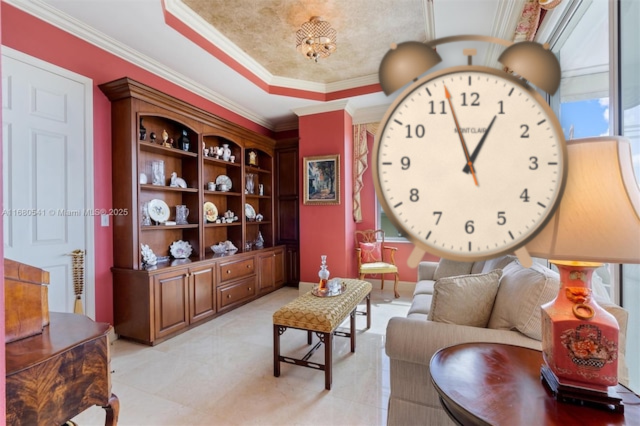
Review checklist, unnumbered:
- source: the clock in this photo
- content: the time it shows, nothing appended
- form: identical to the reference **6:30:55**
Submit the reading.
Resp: **12:56:57**
